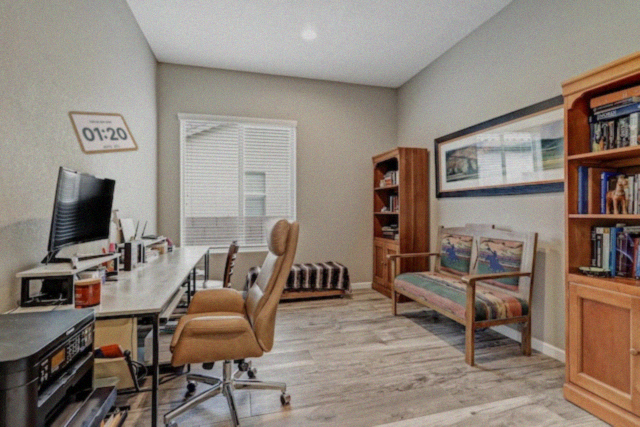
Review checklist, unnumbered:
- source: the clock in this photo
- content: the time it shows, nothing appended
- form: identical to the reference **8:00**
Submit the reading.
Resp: **1:20**
